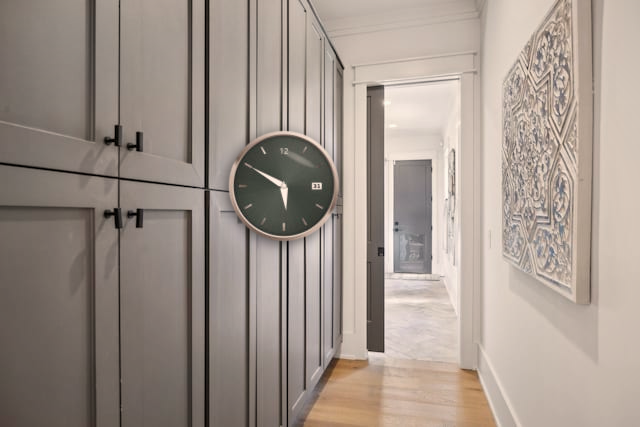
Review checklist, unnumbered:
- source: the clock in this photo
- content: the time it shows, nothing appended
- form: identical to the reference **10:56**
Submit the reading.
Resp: **5:50**
